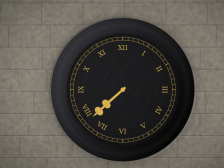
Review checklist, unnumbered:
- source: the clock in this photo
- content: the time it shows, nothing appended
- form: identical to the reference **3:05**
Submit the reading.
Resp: **7:38**
